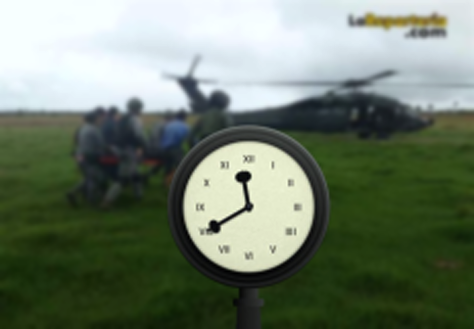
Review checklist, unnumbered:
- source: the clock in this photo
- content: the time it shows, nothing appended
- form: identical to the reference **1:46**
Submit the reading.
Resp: **11:40**
